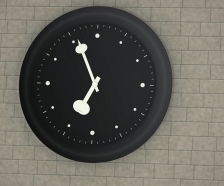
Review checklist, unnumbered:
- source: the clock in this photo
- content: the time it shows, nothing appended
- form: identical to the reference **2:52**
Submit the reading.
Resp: **6:56**
